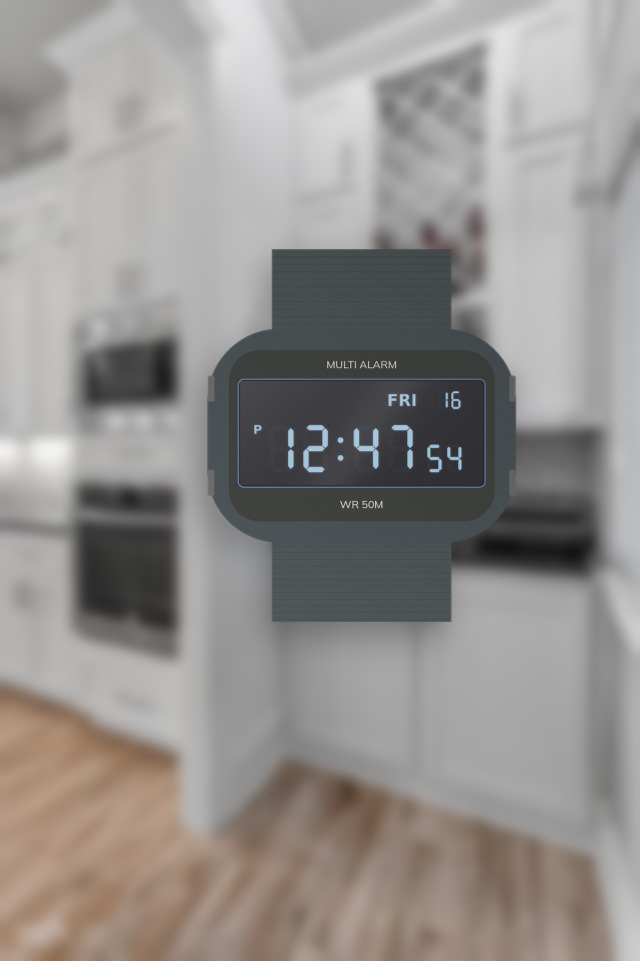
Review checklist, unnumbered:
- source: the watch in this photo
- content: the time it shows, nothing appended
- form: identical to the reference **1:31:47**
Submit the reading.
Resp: **12:47:54**
